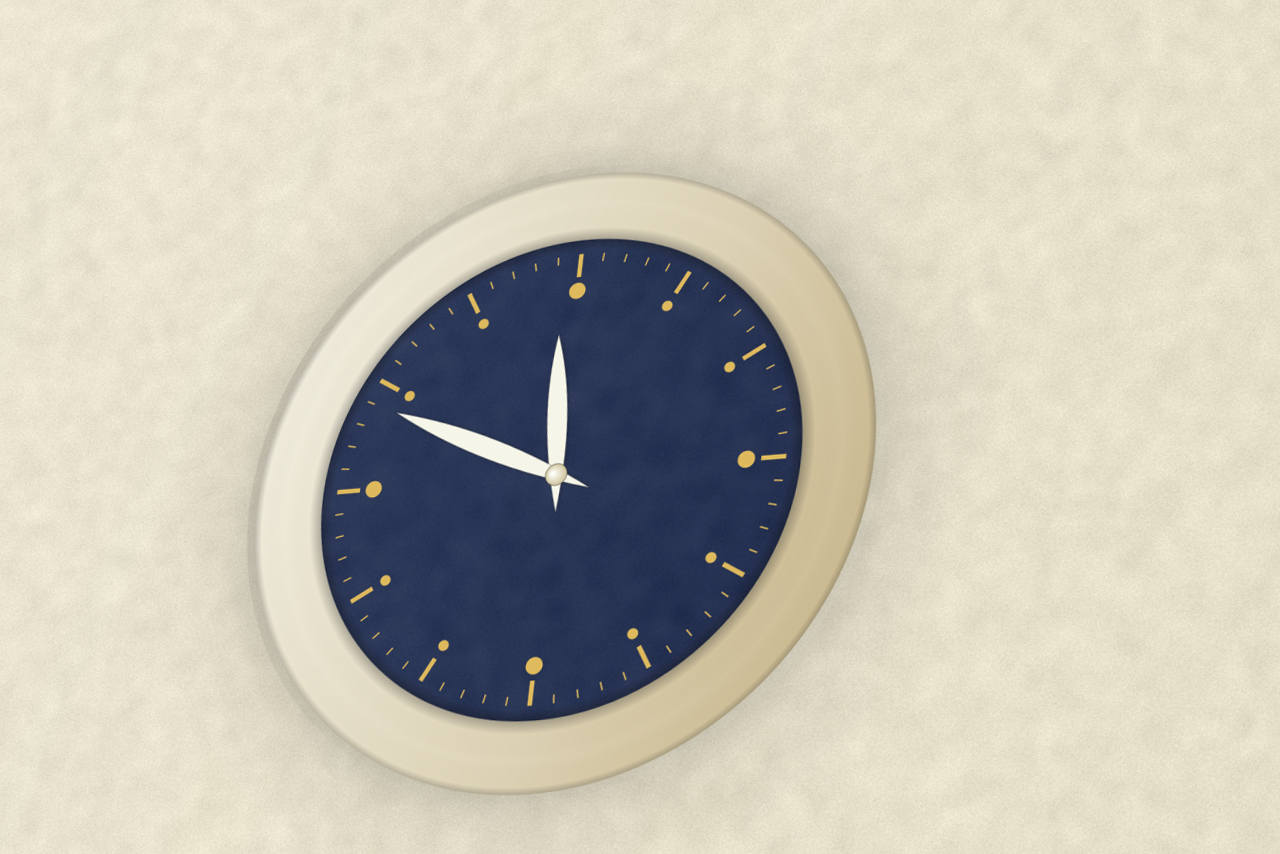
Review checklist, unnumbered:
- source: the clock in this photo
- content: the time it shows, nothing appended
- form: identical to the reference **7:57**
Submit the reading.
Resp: **11:49**
